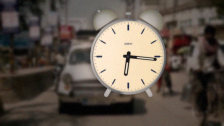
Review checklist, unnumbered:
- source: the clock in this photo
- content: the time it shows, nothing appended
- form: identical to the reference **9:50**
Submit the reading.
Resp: **6:16**
